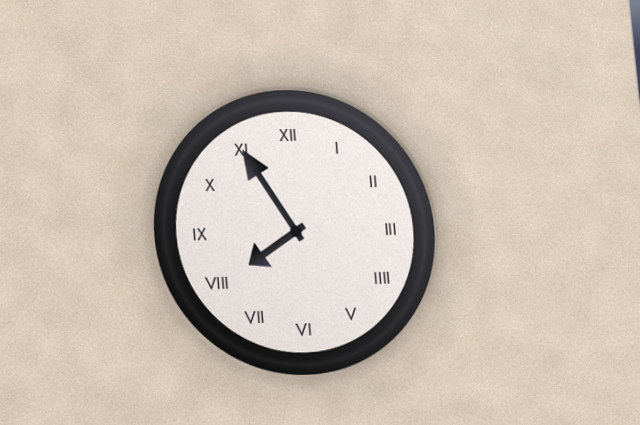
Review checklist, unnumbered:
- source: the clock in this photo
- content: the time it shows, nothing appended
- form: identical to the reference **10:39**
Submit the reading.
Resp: **7:55**
